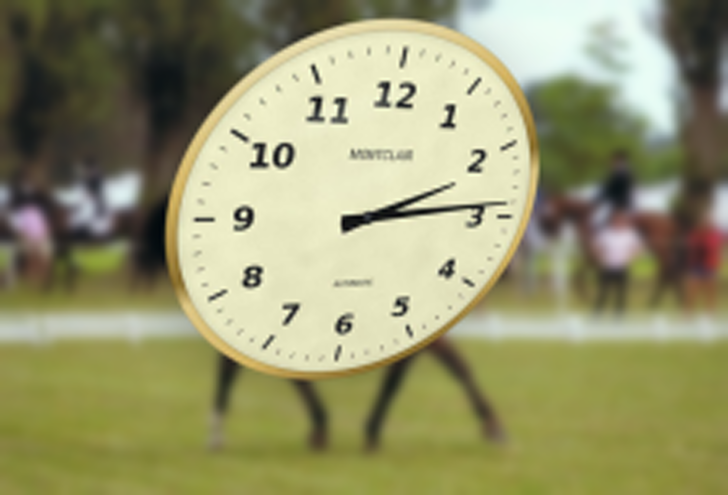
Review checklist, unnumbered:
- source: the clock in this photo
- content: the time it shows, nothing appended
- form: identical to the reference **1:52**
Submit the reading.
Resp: **2:14**
